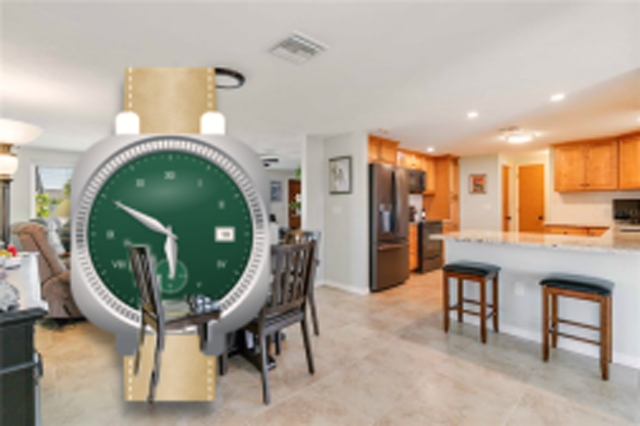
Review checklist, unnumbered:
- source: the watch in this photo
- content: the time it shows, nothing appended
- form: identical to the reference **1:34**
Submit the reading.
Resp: **5:50**
